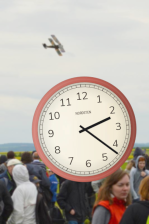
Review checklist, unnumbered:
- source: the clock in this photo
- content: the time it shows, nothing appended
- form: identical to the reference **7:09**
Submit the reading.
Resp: **2:22**
